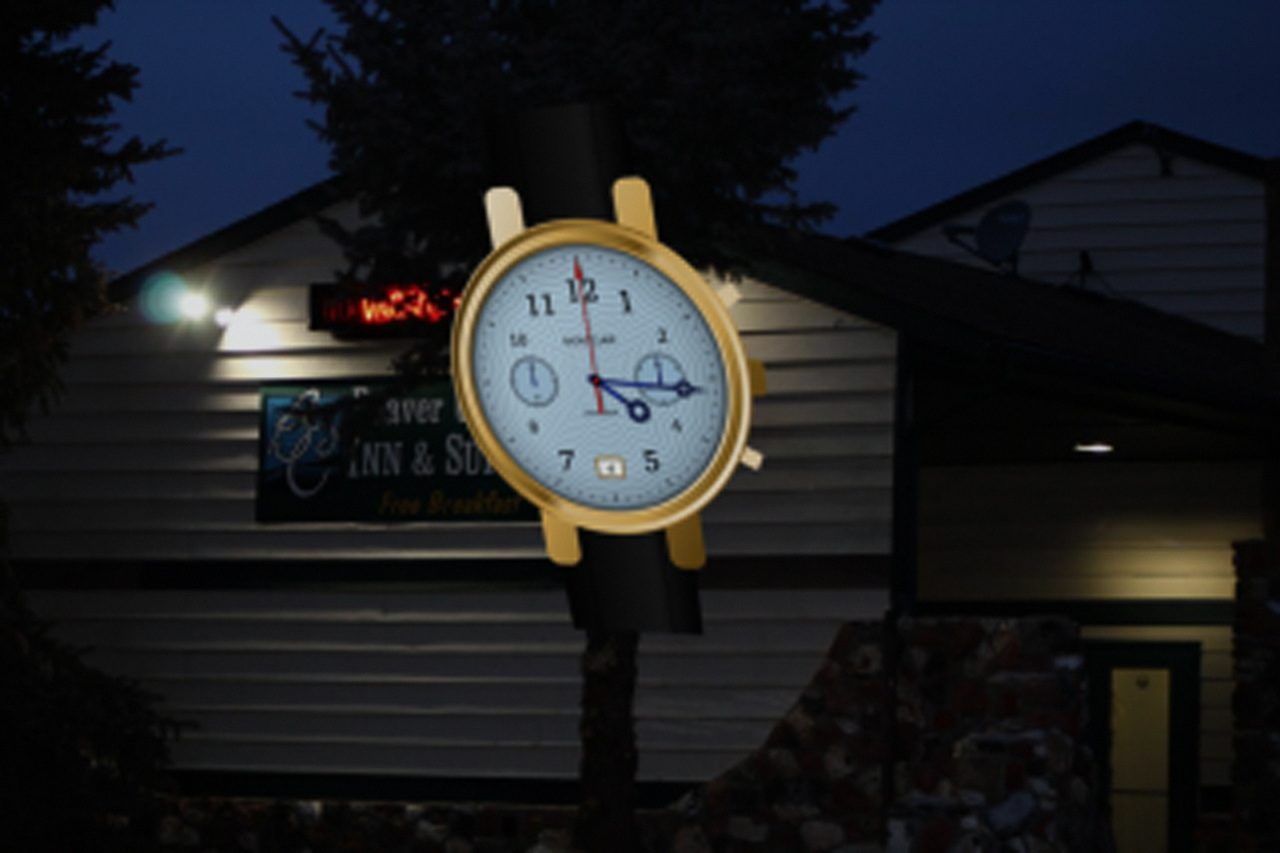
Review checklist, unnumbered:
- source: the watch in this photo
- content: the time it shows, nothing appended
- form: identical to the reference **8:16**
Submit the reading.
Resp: **4:16**
